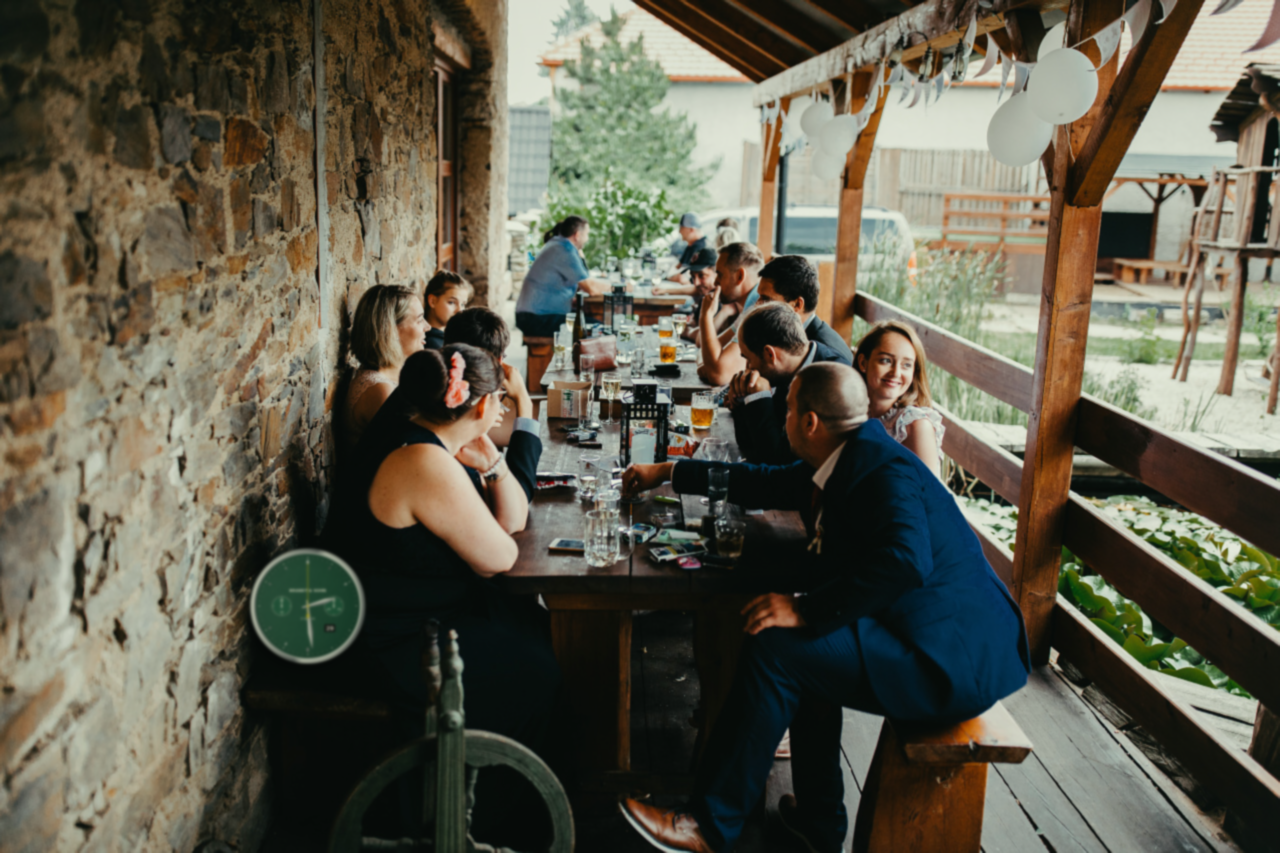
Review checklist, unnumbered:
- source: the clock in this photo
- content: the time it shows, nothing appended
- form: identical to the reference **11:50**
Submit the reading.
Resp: **2:29**
